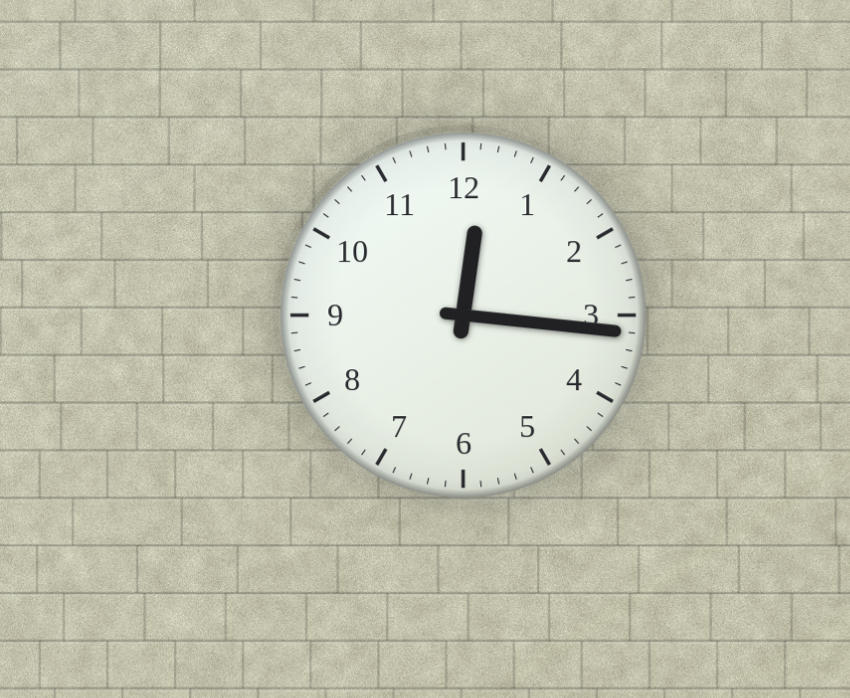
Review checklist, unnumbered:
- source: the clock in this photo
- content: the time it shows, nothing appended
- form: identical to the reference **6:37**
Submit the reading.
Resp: **12:16**
